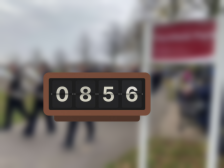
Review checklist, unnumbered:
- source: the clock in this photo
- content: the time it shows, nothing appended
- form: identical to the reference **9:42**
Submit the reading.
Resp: **8:56**
